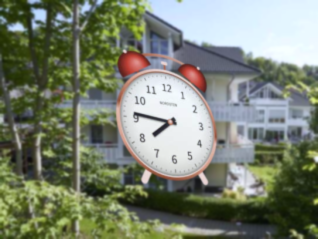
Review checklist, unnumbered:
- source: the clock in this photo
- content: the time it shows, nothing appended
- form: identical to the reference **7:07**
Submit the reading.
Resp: **7:46**
